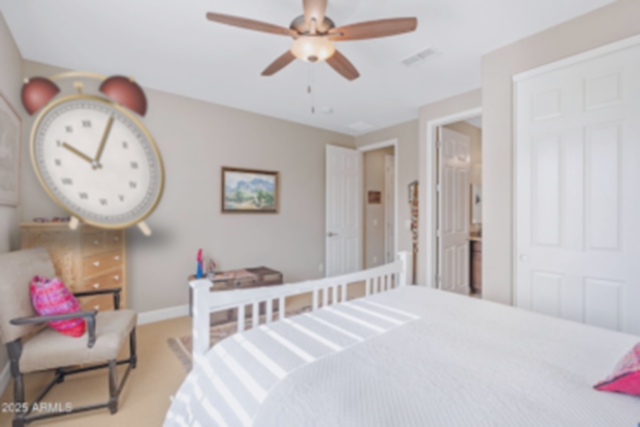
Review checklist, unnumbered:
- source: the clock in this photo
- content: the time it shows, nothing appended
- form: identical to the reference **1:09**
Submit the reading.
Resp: **10:05**
